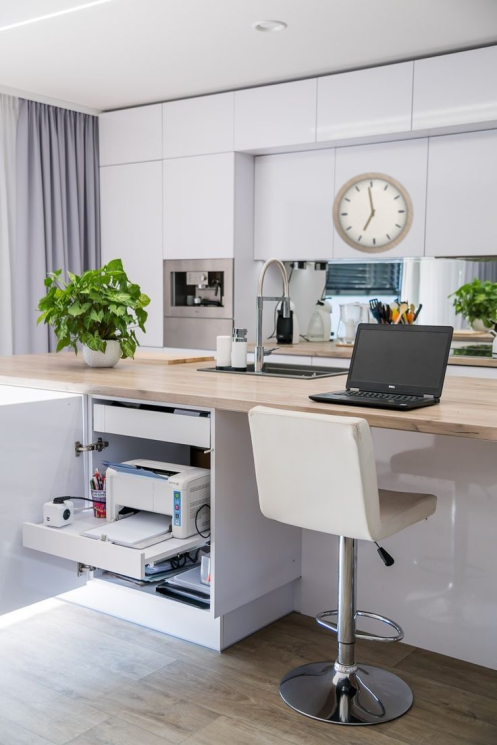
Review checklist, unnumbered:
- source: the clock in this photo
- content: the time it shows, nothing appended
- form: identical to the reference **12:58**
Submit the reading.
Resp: **6:59**
